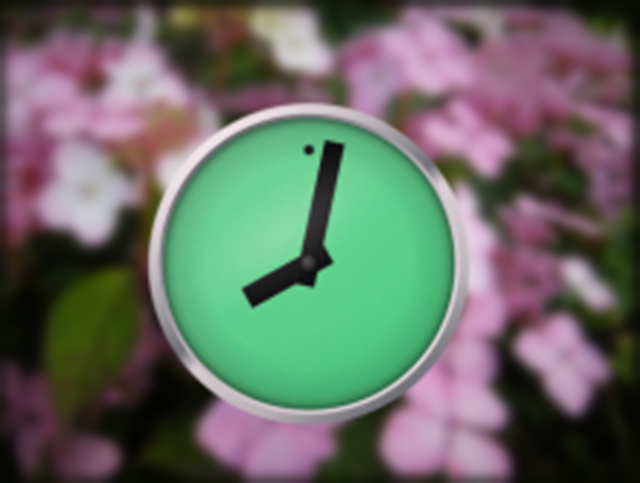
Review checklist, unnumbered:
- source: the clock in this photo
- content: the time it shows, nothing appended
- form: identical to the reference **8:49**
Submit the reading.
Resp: **8:02**
